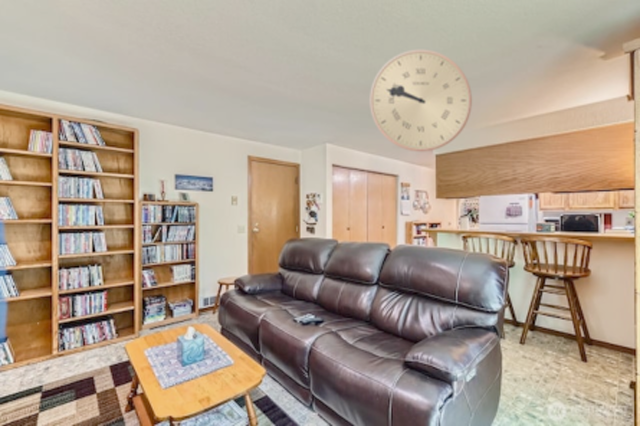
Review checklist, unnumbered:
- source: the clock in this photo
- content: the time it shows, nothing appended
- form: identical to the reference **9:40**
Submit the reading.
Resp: **9:48**
